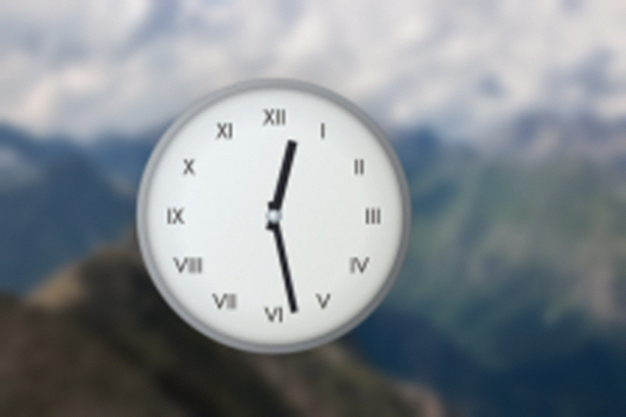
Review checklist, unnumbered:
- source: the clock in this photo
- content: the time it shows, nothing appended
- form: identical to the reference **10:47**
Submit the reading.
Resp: **12:28**
